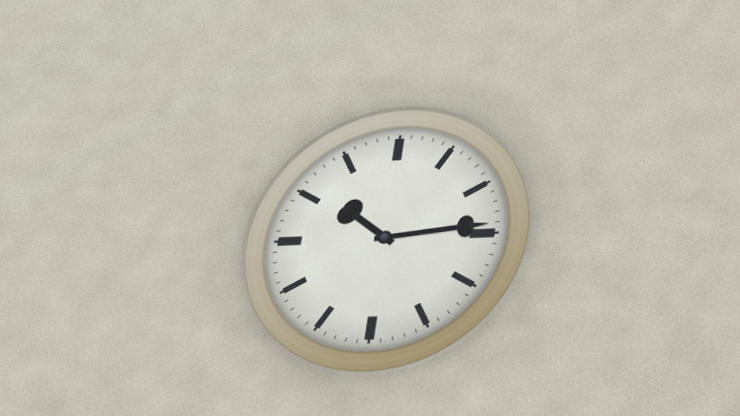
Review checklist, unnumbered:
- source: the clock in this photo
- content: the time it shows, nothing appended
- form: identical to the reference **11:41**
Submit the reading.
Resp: **10:14**
